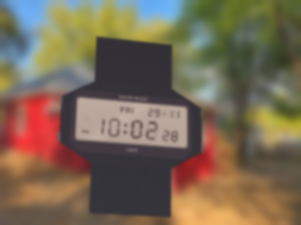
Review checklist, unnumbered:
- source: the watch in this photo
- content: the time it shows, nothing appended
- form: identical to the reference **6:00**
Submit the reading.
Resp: **10:02**
